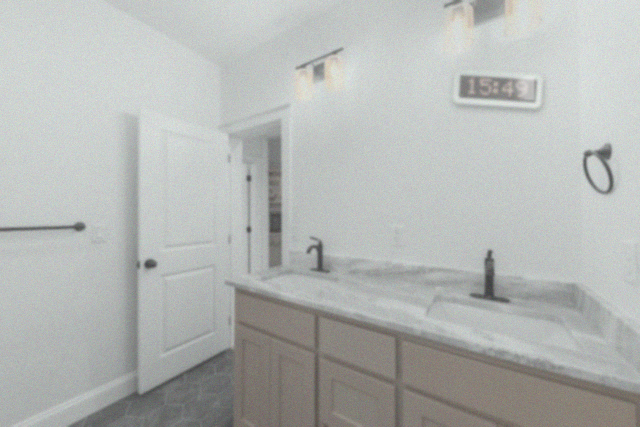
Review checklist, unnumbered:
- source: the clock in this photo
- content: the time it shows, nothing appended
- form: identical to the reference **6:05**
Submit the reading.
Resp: **15:49**
